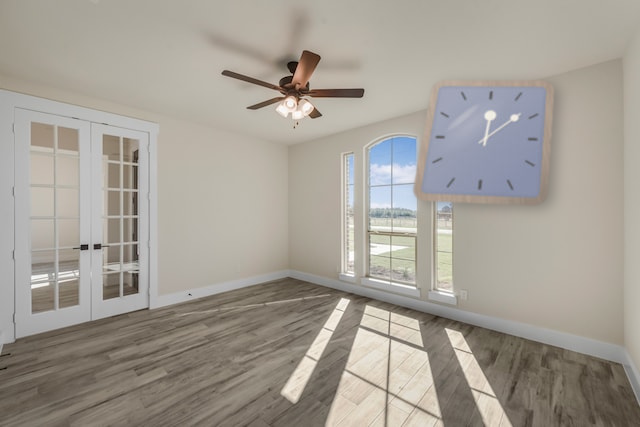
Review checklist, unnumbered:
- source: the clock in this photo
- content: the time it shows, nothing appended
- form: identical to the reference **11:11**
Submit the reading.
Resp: **12:08**
